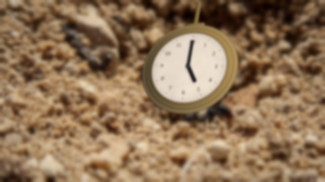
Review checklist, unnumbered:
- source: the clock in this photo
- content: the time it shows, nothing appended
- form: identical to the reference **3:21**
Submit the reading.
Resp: **5:00**
